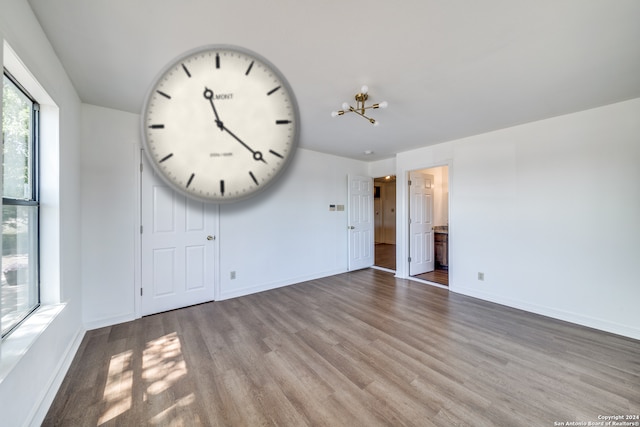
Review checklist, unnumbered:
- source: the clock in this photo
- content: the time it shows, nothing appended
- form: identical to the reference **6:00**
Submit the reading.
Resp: **11:22**
